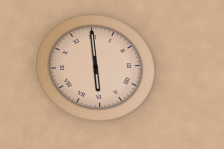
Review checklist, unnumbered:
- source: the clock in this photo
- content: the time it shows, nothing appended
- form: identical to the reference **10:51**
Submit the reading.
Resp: **6:00**
